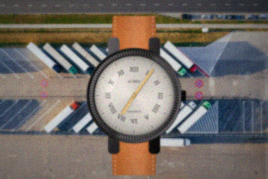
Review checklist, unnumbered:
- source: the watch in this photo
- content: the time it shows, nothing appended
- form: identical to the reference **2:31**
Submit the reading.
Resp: **7:06**
